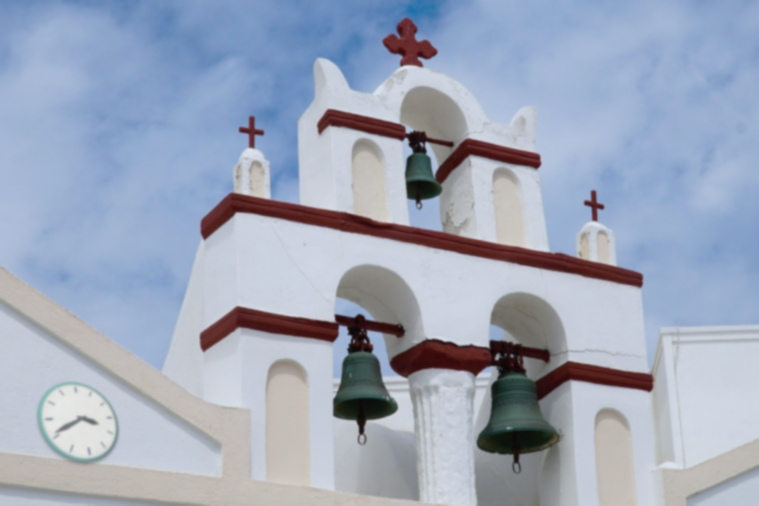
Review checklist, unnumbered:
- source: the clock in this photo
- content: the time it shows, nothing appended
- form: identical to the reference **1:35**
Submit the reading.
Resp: **3:41**
